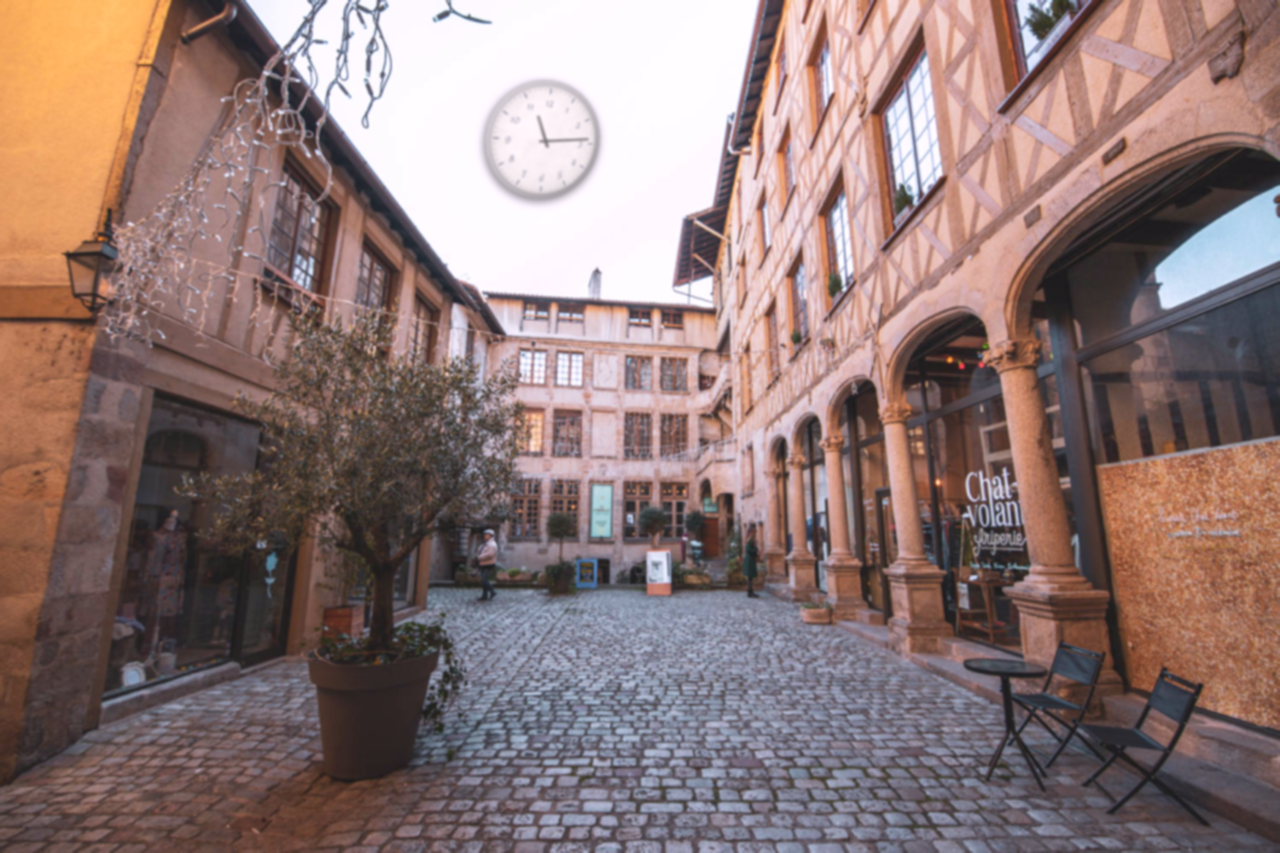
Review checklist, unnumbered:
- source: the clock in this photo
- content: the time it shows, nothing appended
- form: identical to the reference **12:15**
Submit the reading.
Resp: **11:14**
